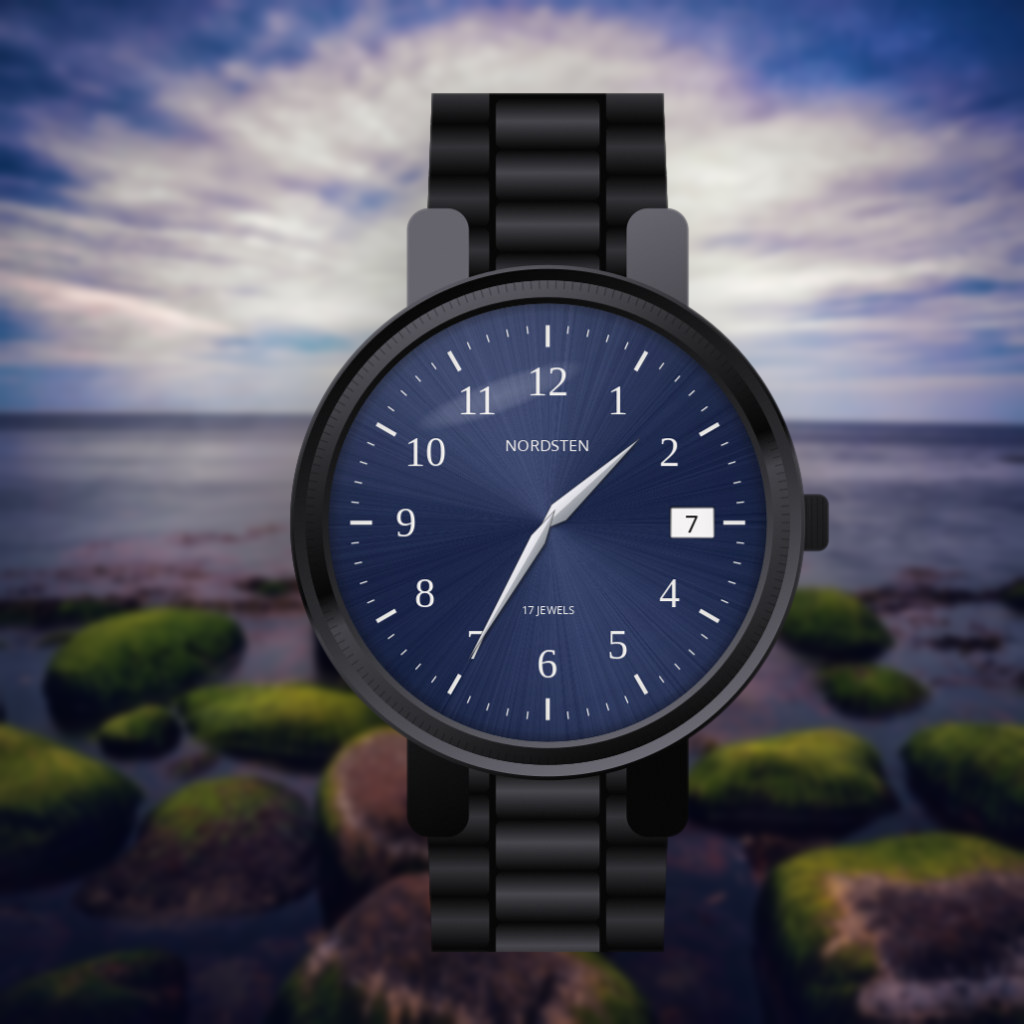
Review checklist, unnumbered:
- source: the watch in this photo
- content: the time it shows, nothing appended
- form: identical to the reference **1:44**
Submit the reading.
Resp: **1:35**
